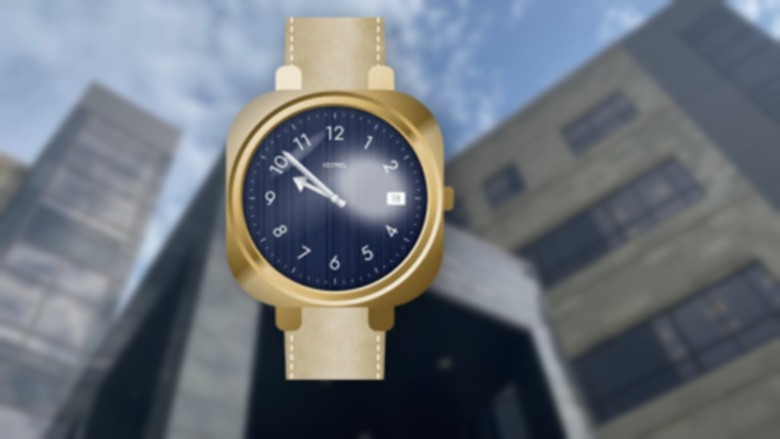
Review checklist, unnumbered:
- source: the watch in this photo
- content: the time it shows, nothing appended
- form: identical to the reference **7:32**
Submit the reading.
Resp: **9:52**
